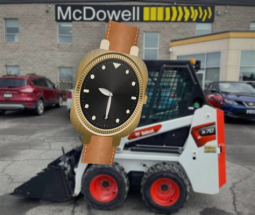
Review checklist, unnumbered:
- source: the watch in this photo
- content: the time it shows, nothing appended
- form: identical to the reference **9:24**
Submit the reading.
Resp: **9:30**
